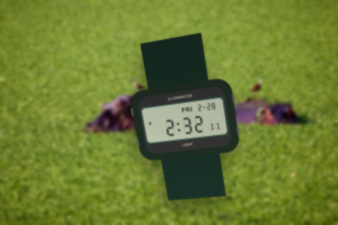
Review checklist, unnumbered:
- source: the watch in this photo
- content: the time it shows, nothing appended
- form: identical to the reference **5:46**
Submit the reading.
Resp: **2:32**
